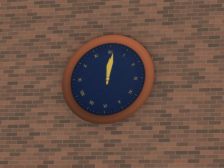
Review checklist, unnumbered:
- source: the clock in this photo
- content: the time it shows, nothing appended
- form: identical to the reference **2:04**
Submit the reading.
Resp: **12:01**
